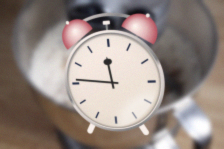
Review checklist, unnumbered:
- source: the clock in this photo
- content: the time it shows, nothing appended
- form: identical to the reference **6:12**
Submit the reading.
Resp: **11:46**
